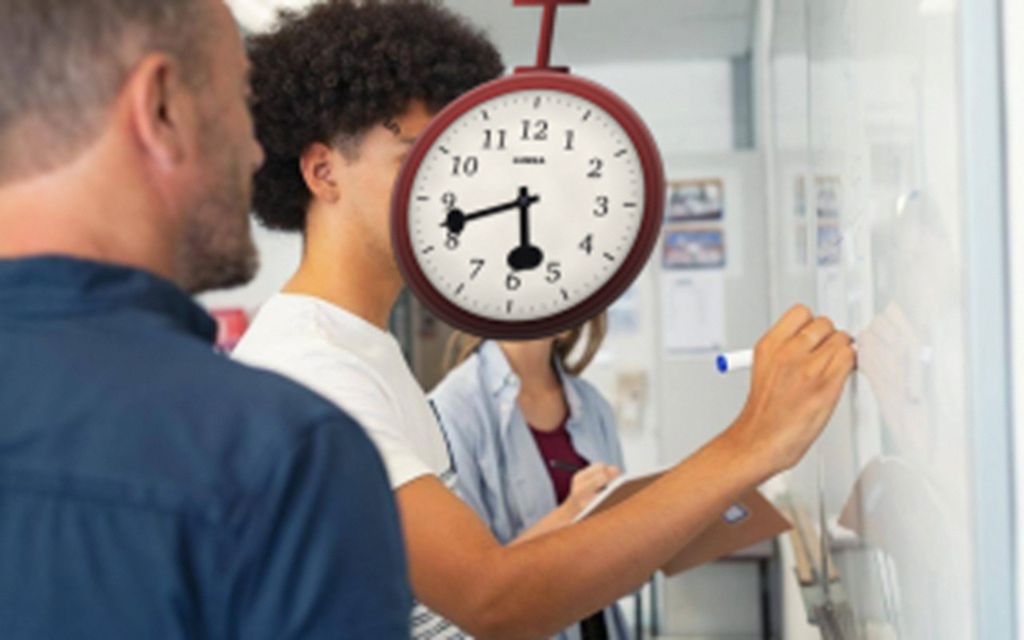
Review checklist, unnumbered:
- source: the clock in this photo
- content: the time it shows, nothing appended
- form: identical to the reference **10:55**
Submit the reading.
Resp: **5:42**
